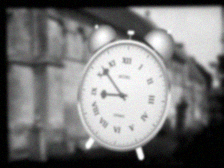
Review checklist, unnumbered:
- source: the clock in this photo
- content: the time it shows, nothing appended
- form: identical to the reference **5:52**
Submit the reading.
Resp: **8:52**
